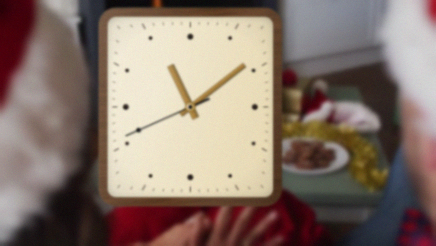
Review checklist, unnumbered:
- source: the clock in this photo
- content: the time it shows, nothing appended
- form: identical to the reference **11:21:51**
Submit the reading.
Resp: **11:08:41**
